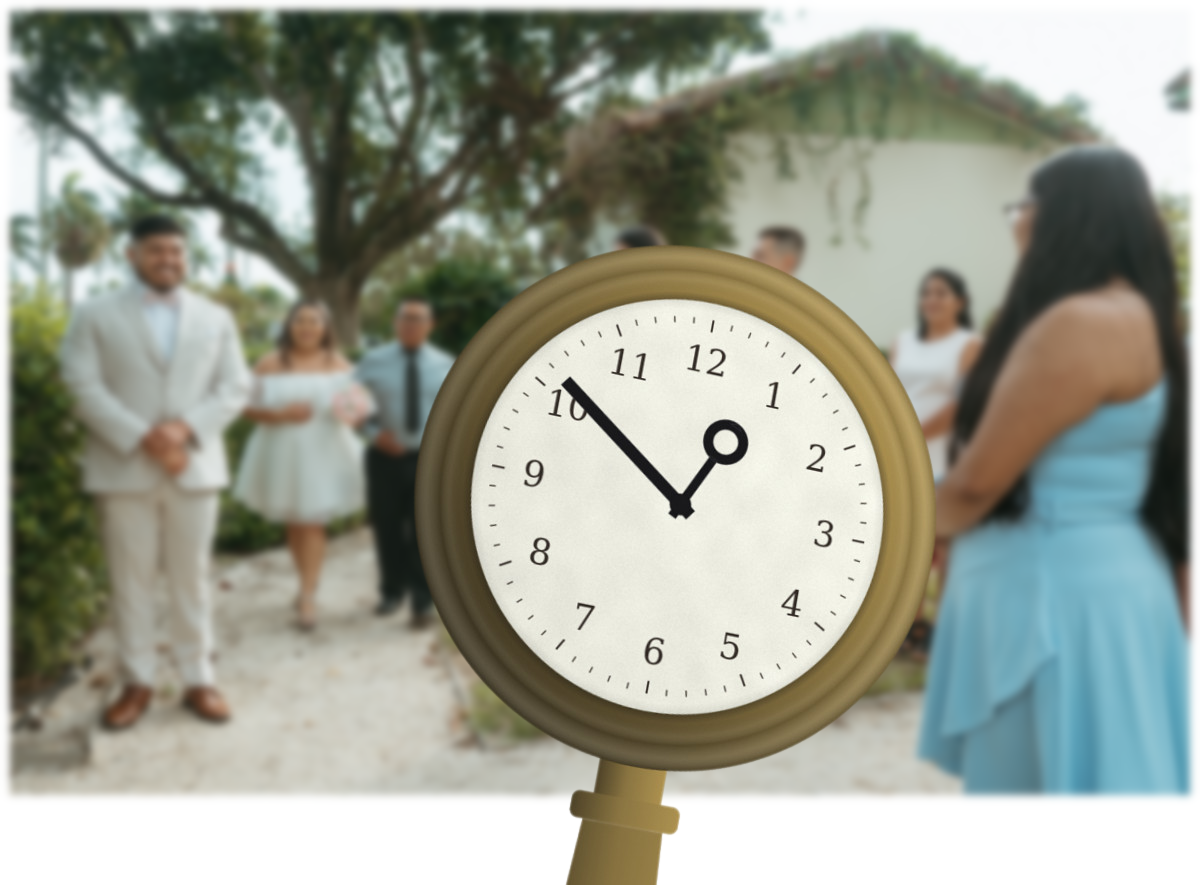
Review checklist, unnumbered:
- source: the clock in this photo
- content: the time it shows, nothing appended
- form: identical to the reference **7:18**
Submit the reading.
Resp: **12:51**
